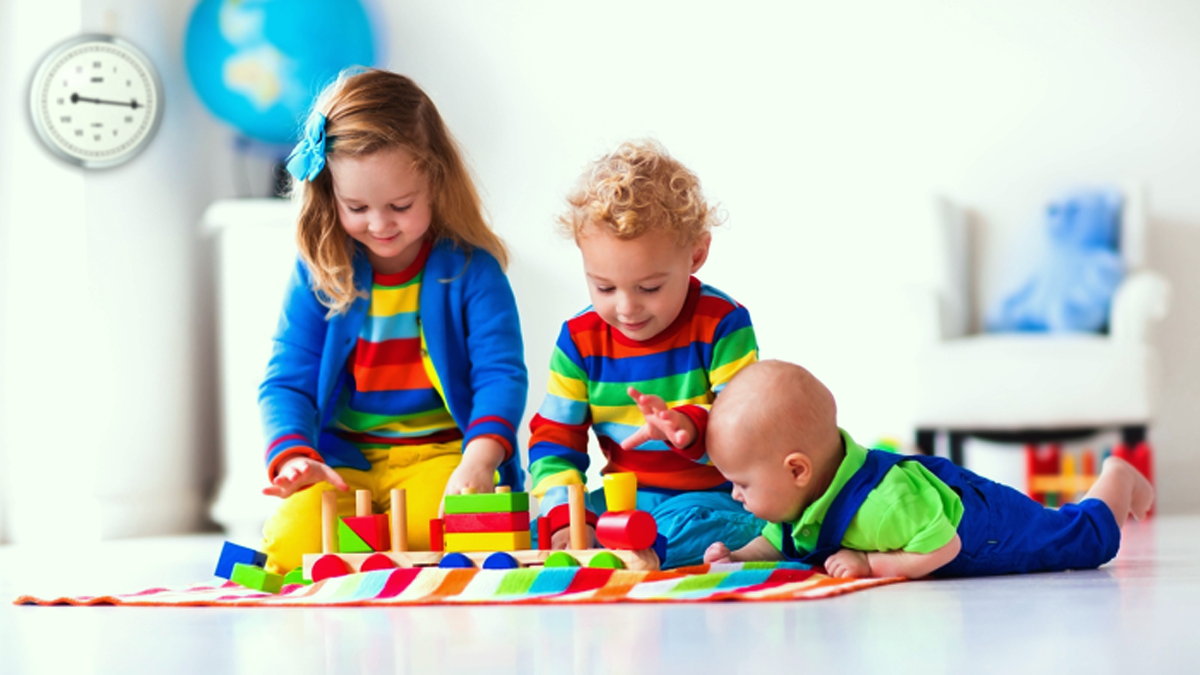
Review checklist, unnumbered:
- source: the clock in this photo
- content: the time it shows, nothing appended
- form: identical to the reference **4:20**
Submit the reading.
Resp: **9:16**
